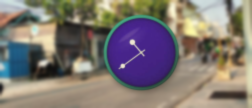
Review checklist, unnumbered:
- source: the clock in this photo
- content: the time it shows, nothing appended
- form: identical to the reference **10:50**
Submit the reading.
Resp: **10:39**
